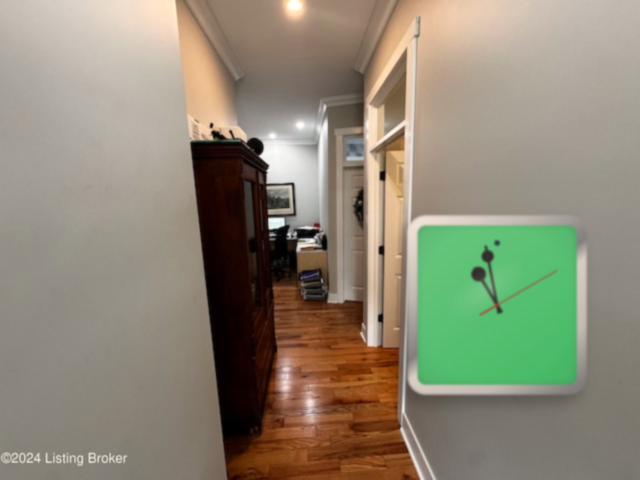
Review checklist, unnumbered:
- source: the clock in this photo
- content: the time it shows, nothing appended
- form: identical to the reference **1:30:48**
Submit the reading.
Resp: **10:58:10**
